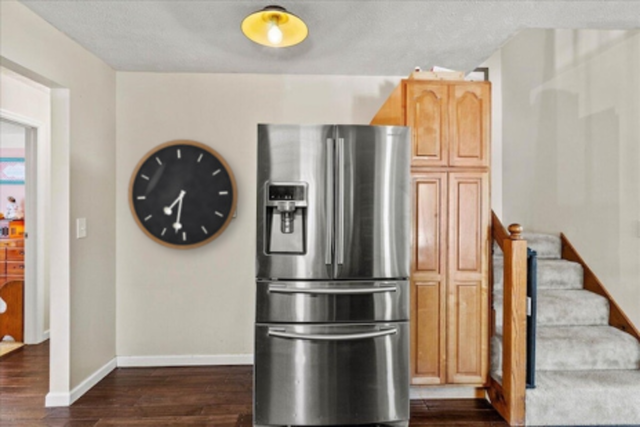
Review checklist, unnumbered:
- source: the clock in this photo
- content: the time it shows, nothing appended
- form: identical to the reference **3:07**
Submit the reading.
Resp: **7:32**
